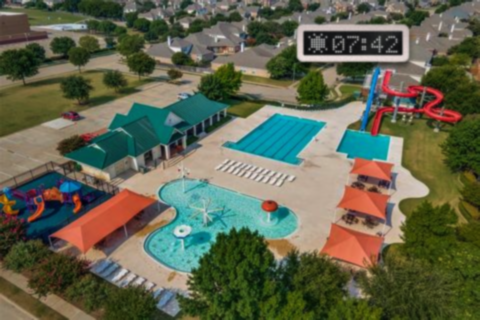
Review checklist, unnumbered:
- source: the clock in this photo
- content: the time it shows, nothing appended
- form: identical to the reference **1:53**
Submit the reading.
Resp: **7:42**
